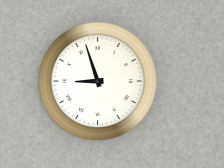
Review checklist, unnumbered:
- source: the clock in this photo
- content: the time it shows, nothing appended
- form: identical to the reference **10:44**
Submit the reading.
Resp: **8:57**
